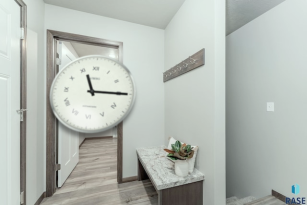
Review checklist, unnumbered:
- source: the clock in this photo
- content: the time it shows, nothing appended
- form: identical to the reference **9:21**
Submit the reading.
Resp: **11:15**
